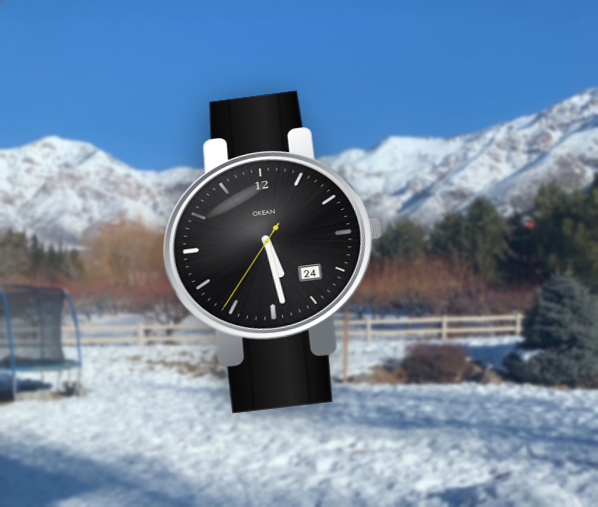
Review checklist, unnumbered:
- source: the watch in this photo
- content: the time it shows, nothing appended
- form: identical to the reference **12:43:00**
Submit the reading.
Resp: **5:28:36**
